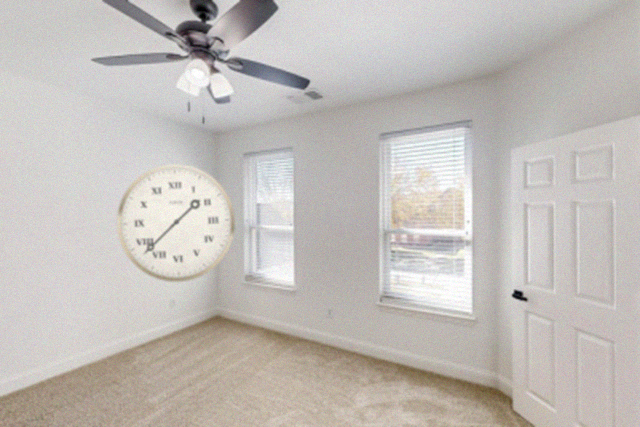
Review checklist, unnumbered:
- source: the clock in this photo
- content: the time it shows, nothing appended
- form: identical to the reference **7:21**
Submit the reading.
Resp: **1:38**
